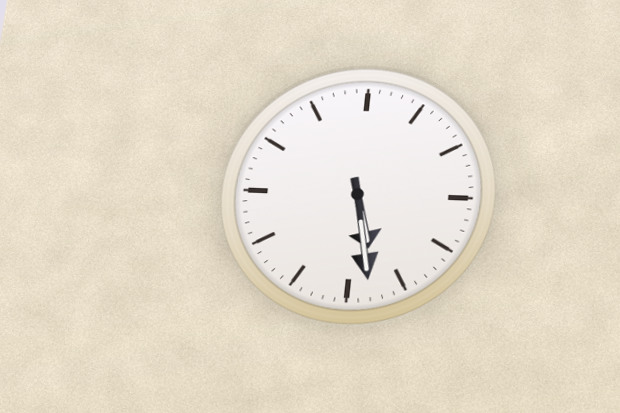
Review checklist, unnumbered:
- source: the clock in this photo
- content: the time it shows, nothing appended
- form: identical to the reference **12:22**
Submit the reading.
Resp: **5:28**
